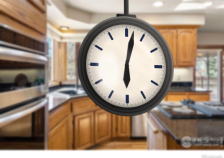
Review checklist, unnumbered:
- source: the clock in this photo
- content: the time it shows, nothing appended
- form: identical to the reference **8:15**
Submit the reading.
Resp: **6:02**
